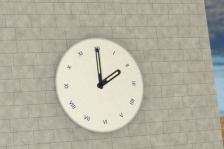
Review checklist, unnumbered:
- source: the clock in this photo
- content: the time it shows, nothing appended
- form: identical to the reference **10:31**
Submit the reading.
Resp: **2:00**
